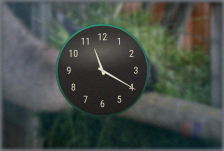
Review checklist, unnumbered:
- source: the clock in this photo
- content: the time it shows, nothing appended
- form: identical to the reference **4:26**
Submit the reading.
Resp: **11:20**
